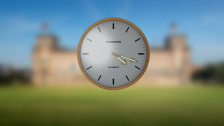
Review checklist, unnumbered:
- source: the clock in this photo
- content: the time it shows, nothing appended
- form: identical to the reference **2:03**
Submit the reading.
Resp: **4:18**
